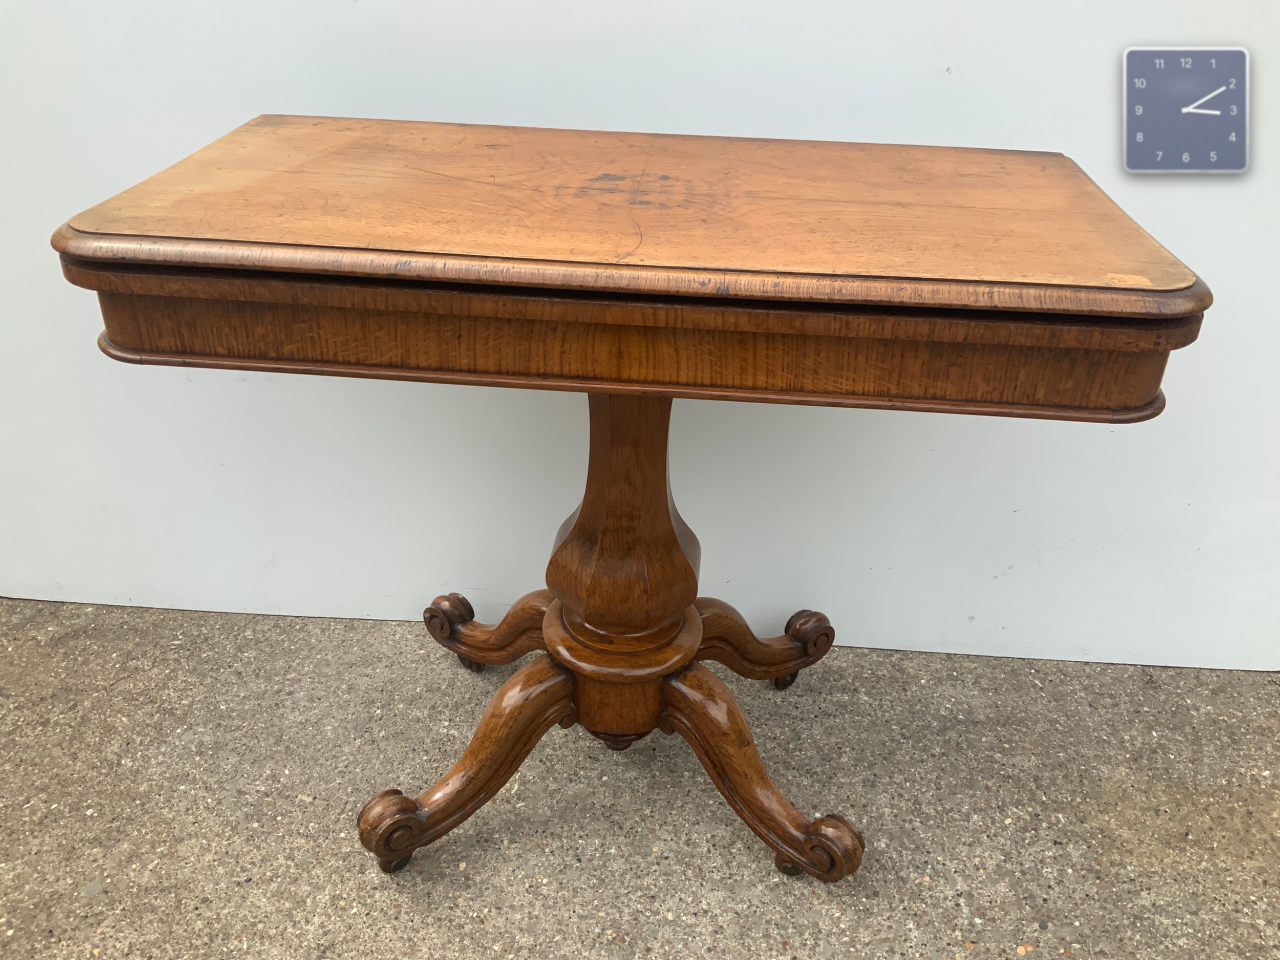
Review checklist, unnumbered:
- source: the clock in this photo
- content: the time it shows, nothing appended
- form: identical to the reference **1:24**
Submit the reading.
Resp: **3:10**
